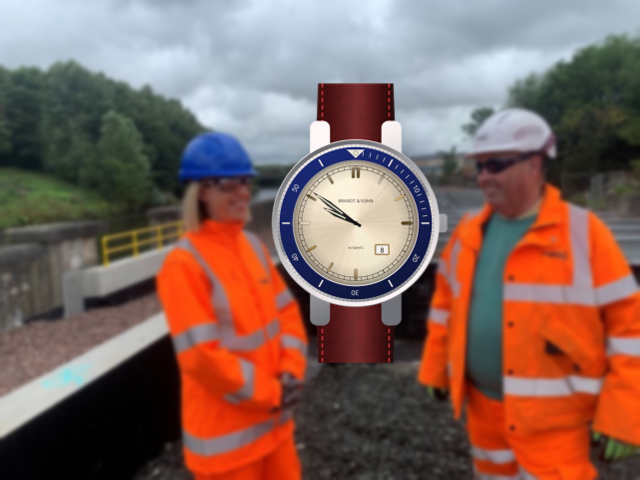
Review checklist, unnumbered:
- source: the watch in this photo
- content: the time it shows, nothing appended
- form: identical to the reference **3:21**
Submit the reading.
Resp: **9:51**
